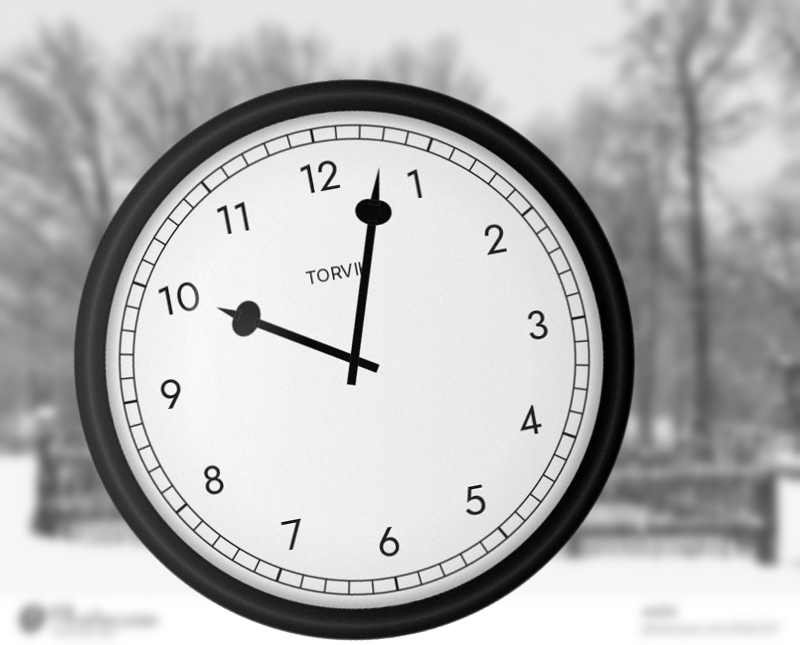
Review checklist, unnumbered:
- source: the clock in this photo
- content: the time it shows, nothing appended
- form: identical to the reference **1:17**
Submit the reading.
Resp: **10:03**
